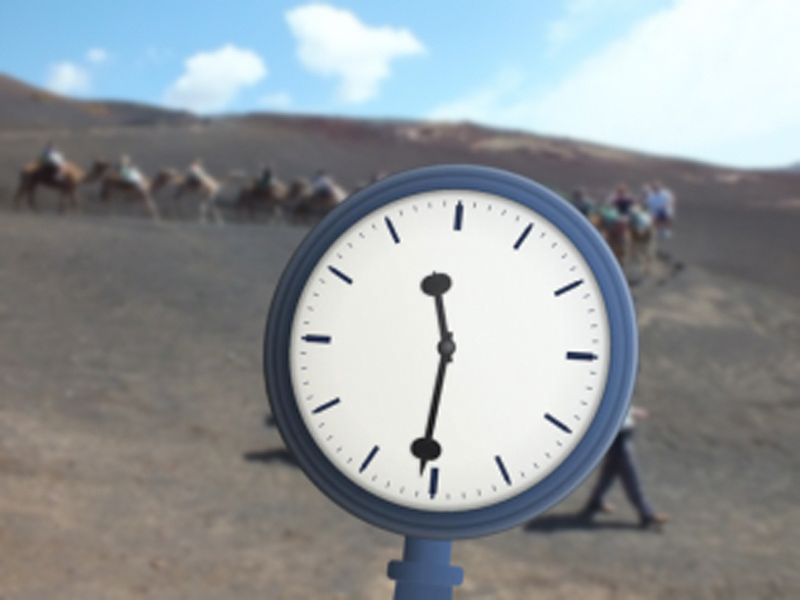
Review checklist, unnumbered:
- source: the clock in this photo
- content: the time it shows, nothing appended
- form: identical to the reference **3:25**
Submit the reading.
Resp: **11:31**
